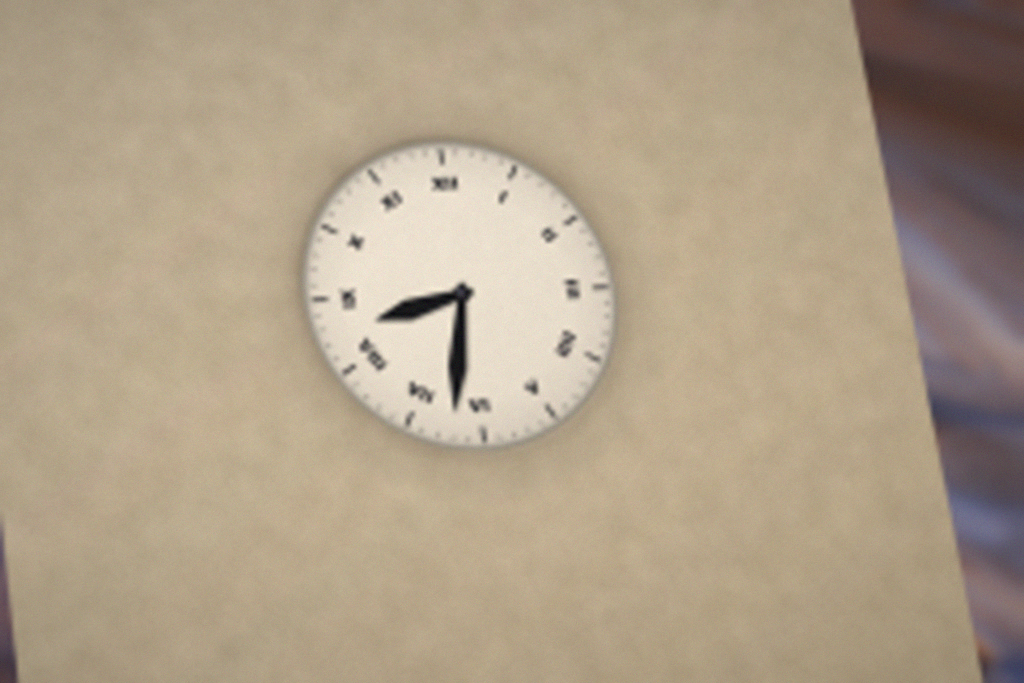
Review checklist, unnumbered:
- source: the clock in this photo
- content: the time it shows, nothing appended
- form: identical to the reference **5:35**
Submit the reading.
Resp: **8:32**
